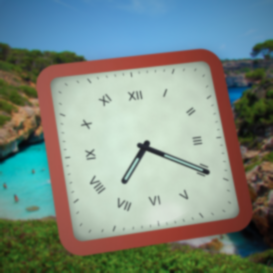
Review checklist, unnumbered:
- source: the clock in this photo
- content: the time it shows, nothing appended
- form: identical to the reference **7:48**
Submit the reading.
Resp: **7:20**
